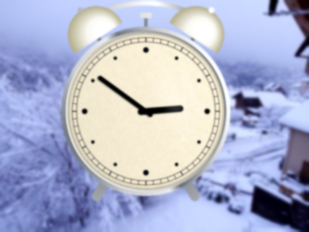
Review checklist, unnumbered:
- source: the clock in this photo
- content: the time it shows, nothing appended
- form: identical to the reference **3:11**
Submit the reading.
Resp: **2:51**
